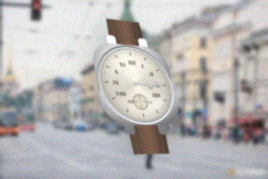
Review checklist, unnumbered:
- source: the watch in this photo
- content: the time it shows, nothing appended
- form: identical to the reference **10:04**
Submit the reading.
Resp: **3:15**
